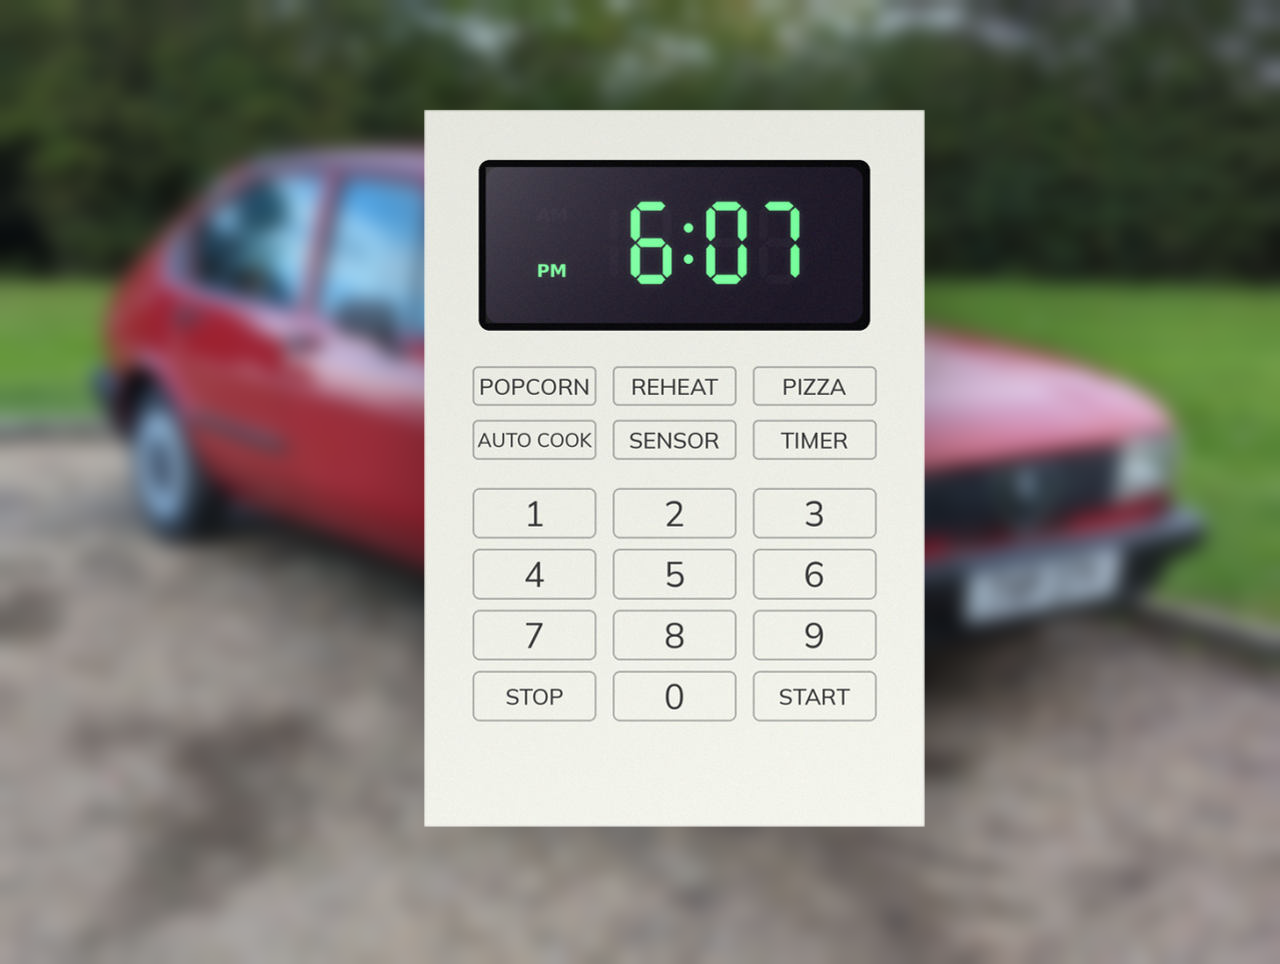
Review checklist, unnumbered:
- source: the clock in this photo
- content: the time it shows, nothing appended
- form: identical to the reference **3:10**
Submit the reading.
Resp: **6:07**
